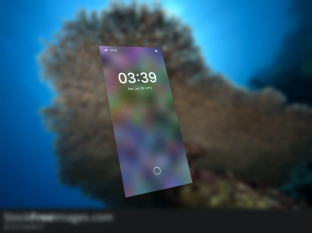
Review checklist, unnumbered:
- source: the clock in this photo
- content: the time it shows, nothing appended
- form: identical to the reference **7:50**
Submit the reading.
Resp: **3:39**
